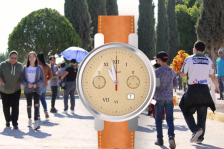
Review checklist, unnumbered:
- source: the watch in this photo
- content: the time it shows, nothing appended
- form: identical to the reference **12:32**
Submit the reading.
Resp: **10:58**
